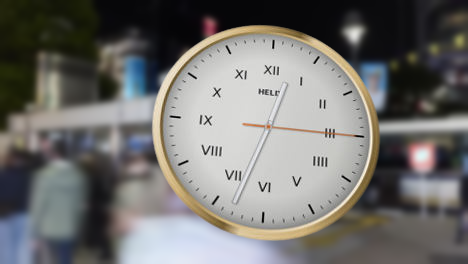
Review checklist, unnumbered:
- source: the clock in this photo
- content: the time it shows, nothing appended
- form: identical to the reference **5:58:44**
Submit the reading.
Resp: **12:33:15**
